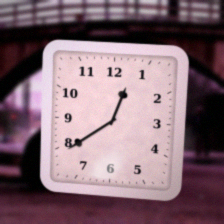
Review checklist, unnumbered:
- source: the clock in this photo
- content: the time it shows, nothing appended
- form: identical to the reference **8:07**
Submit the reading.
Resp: **12:39**
